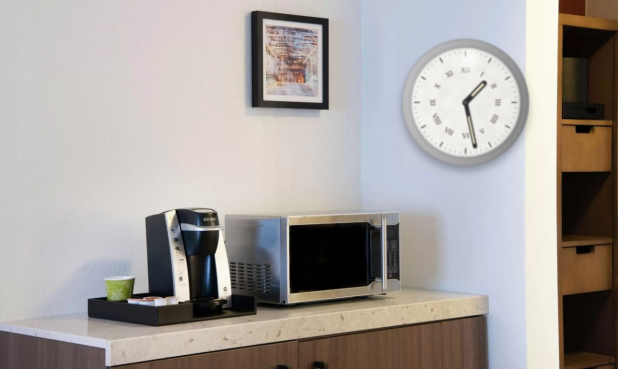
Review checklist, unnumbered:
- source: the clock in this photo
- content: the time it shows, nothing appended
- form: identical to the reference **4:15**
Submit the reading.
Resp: **1:28**
